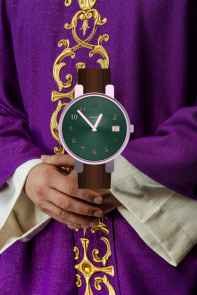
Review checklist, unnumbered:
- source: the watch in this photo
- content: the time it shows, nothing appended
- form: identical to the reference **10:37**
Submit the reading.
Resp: **12:53**
